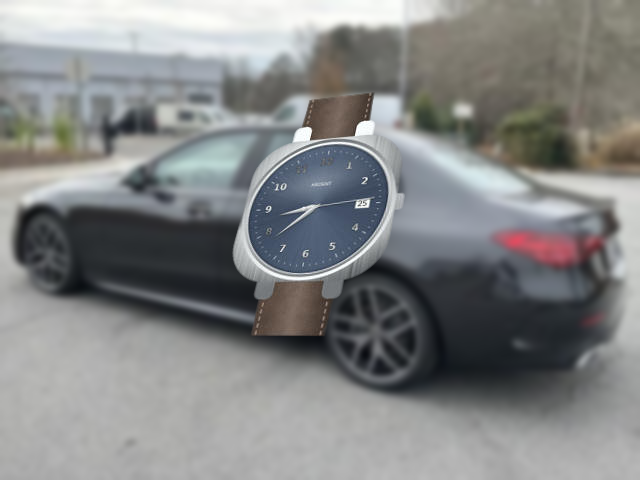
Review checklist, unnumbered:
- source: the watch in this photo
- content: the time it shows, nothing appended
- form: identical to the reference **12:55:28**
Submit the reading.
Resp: **8:38:14**
